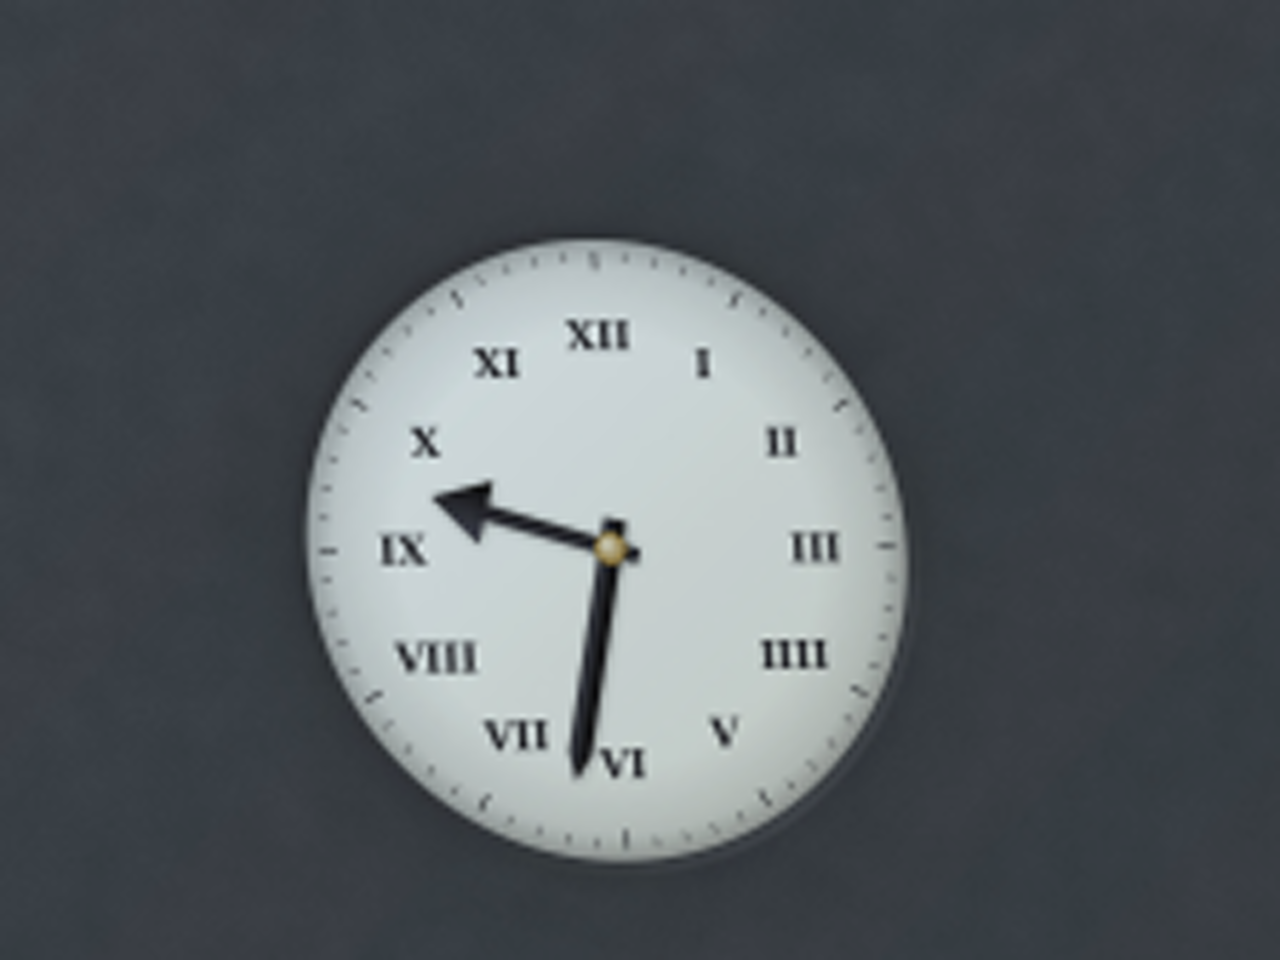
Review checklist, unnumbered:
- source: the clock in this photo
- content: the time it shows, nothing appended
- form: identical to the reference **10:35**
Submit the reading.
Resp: **9:32**
